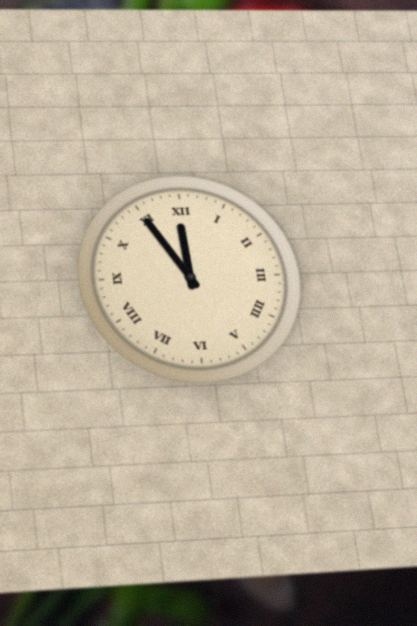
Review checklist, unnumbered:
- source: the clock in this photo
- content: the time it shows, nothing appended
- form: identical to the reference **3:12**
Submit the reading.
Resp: **11:55**
